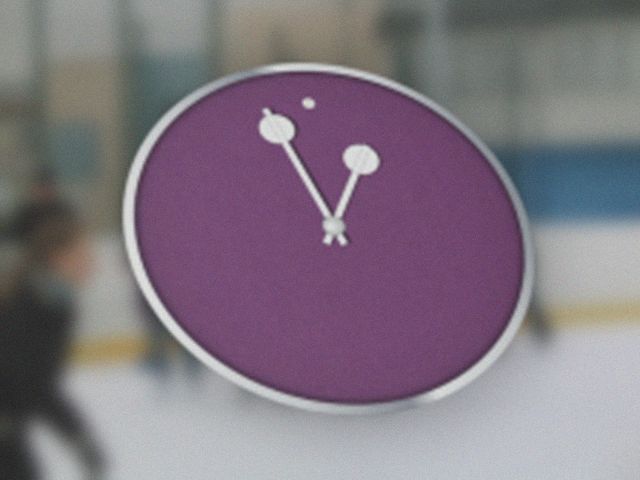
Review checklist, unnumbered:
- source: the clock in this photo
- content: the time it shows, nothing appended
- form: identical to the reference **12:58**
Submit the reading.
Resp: **12:57**
